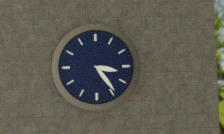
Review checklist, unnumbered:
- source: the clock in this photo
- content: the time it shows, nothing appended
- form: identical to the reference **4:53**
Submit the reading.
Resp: **3:24**
